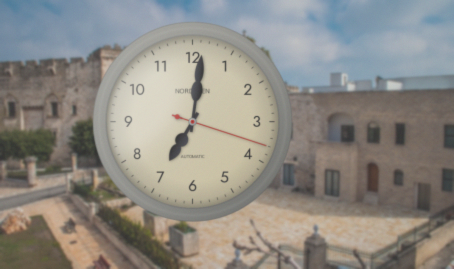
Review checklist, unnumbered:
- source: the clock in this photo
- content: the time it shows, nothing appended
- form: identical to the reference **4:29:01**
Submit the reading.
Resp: **7:01:18**
